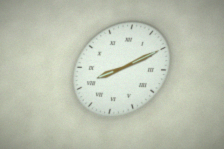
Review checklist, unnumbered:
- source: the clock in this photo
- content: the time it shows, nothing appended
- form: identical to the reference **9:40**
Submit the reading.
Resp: **8:10**
